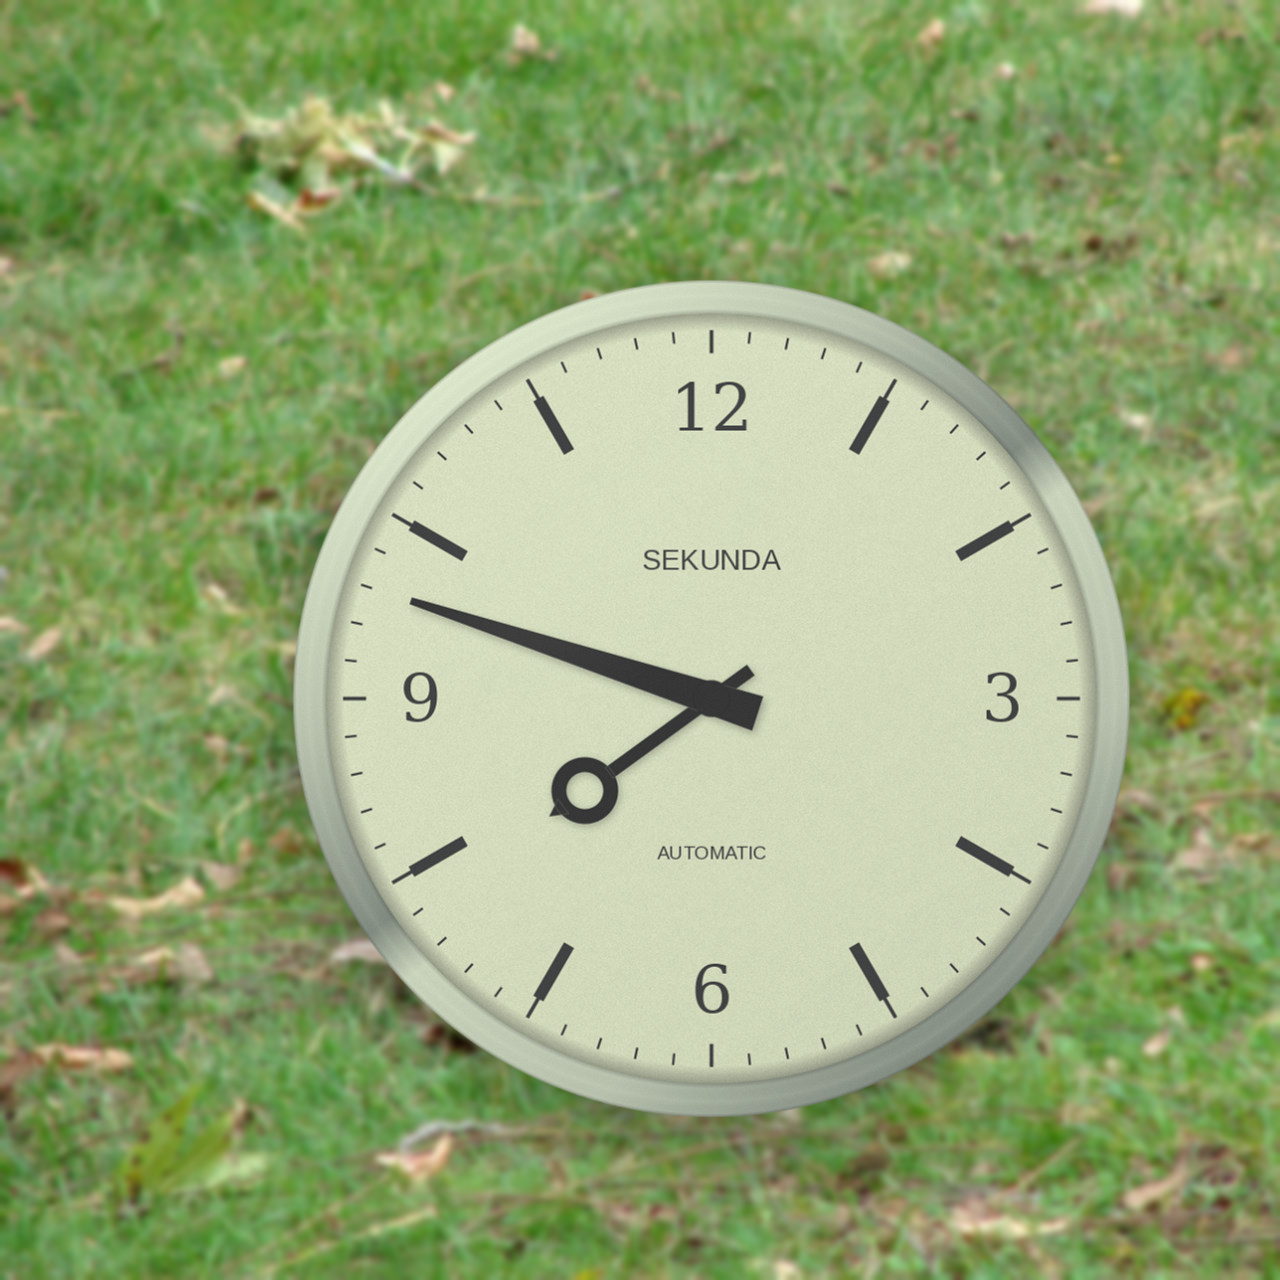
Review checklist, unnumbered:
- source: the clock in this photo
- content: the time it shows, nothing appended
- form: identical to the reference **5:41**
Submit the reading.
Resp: **7:48**
